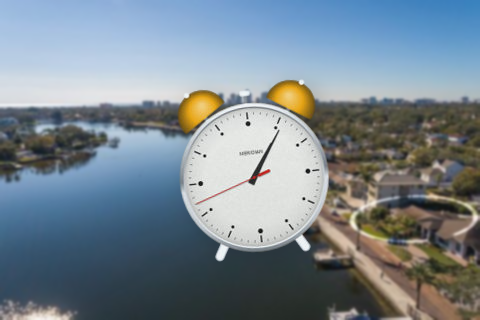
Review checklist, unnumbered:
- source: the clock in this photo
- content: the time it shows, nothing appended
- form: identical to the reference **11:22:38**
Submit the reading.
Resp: **1:05:42**
